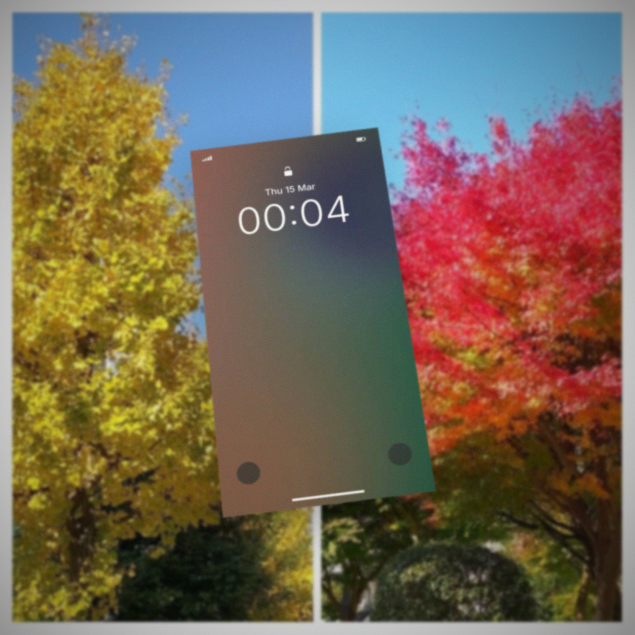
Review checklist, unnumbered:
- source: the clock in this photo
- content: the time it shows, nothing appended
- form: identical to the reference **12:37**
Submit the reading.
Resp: **0:04**
